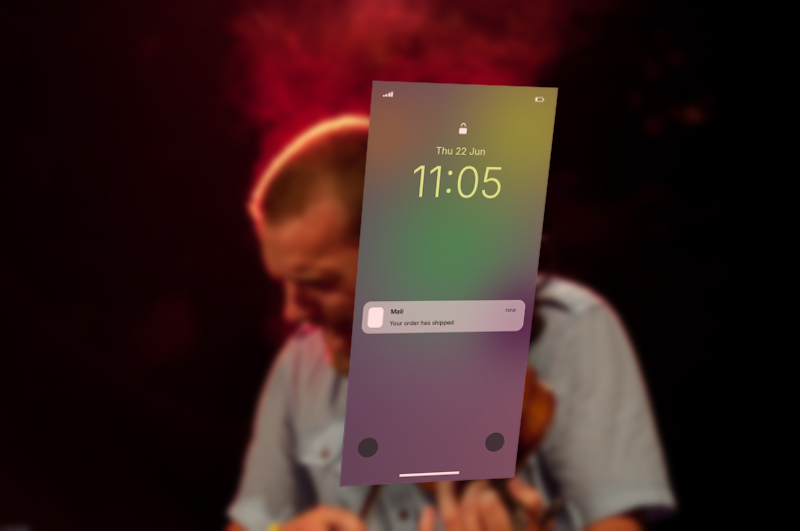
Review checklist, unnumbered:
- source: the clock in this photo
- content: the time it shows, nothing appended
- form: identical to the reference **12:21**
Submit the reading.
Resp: **11:05**
